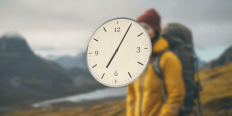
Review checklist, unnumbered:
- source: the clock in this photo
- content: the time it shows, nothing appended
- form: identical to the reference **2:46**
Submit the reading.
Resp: **7:05**
